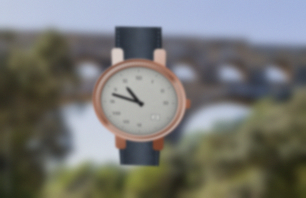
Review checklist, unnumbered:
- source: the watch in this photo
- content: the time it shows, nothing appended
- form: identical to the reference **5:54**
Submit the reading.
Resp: **10:48**
